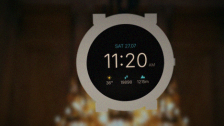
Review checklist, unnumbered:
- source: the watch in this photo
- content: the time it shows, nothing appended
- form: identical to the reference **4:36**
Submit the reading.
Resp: **11:20**
